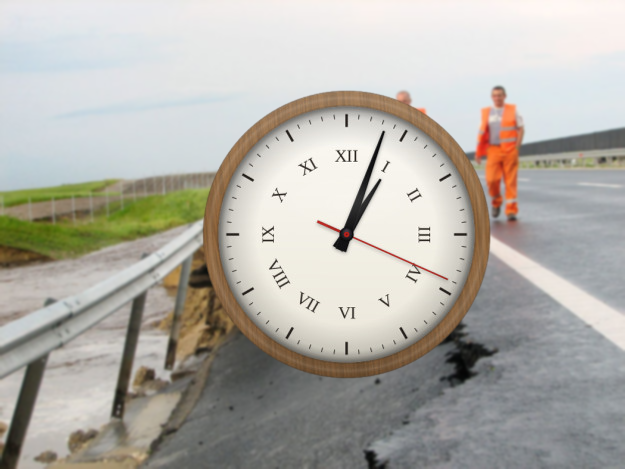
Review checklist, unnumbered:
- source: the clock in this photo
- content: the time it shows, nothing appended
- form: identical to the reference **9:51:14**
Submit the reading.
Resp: **1:03:19**
